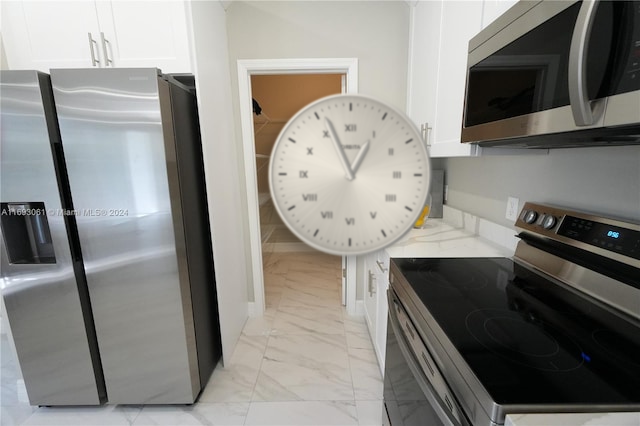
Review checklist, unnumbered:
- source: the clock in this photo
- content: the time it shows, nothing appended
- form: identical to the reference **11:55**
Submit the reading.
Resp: **12:56**
